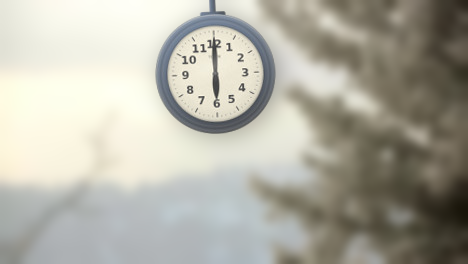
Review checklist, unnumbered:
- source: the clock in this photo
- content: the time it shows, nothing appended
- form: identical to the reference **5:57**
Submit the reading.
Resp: **6:00**
